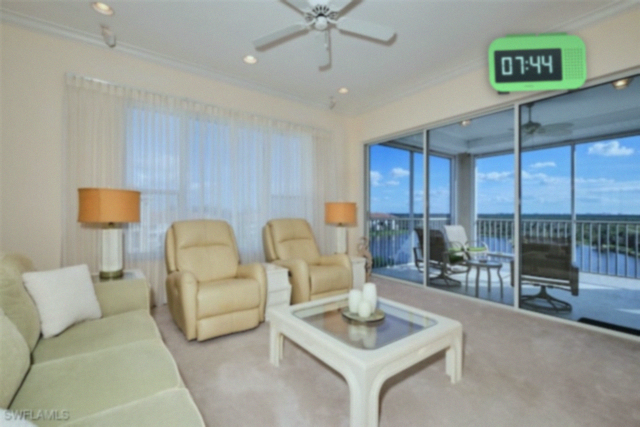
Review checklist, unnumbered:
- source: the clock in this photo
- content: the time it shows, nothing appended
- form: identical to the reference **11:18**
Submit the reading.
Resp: **7:44**
